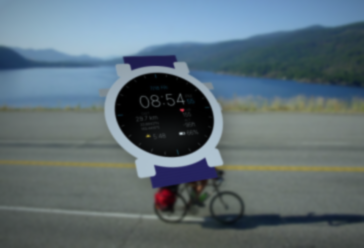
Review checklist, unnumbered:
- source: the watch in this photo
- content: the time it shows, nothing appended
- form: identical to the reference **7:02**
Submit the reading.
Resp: **8:54**
